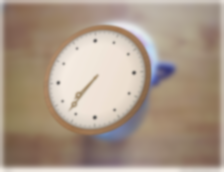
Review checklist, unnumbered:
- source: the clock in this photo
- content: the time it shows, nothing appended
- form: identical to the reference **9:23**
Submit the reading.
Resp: **7:37**
